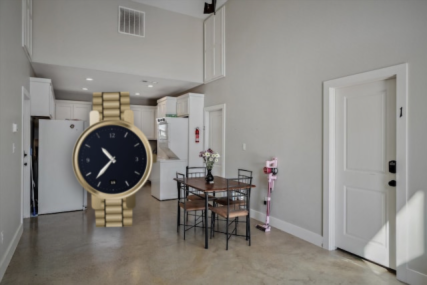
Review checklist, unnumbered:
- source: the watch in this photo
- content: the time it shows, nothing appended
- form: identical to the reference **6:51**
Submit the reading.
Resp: **10:37**
